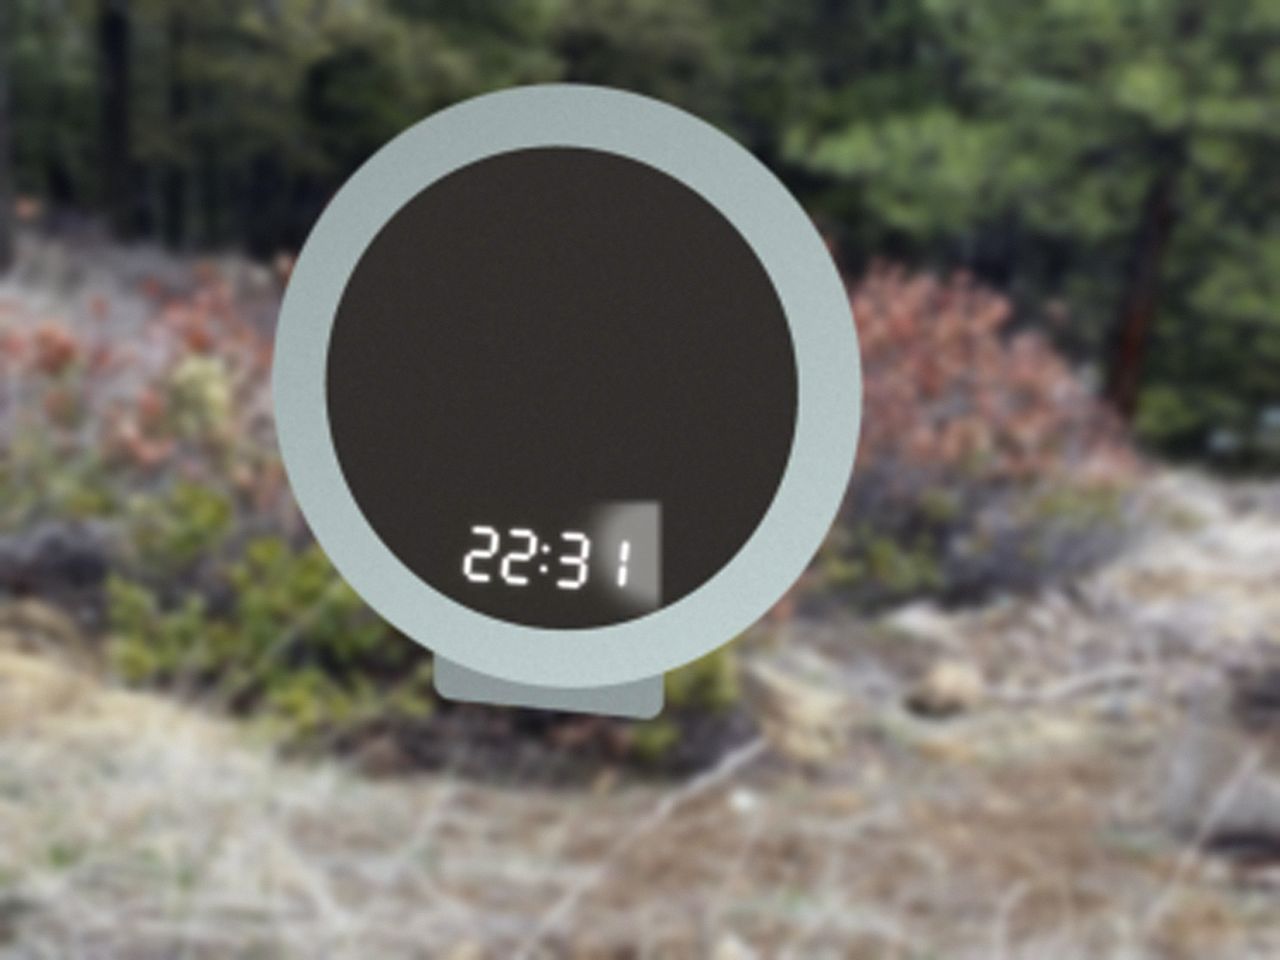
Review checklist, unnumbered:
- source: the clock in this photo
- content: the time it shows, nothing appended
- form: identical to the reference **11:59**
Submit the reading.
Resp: **22:31**
